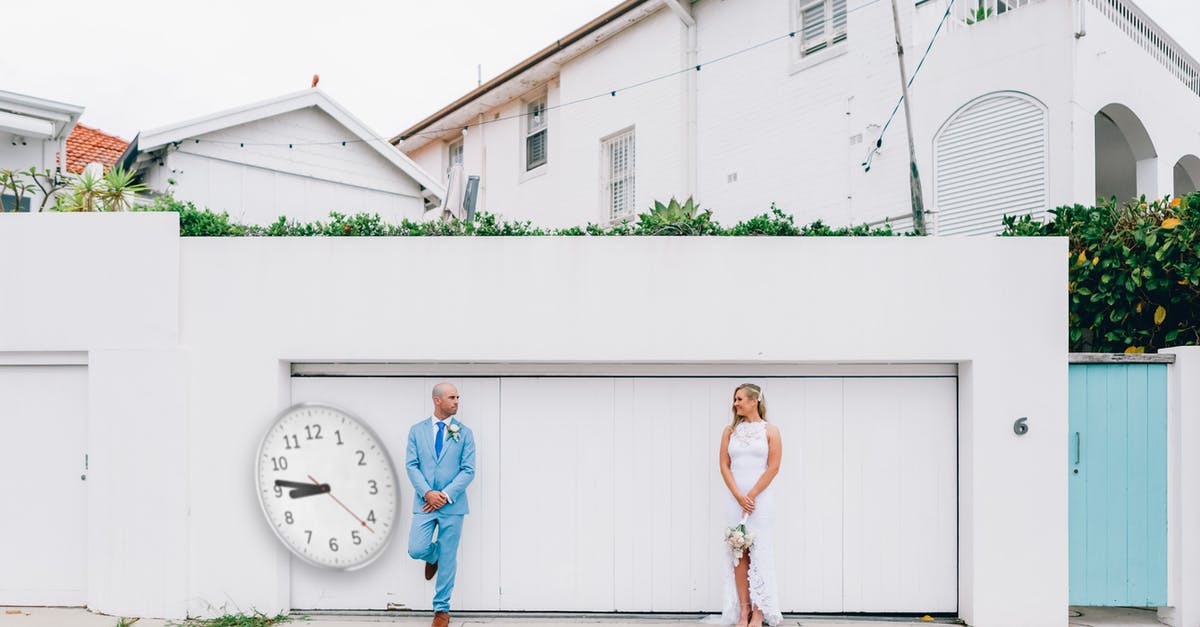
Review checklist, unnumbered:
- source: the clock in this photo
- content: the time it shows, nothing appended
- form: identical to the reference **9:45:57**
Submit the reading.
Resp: **8:46:22**
